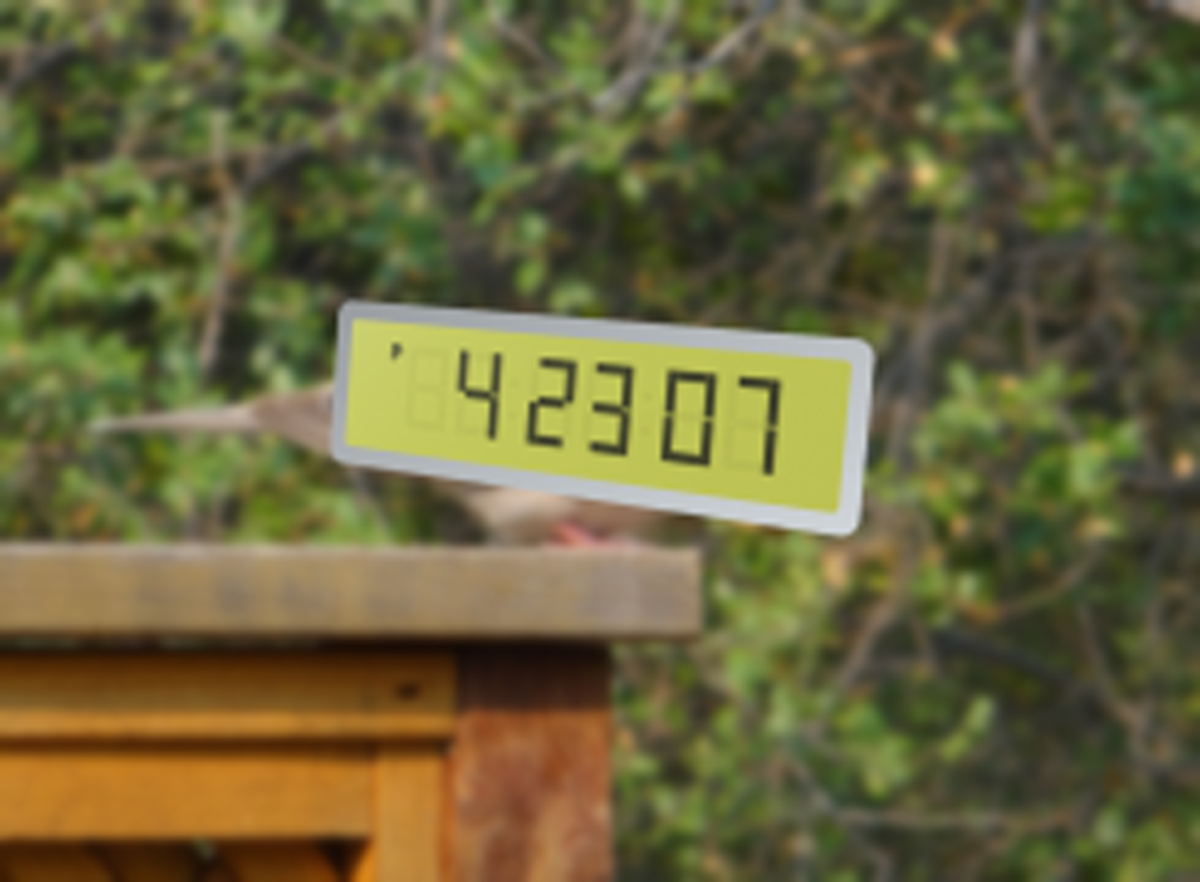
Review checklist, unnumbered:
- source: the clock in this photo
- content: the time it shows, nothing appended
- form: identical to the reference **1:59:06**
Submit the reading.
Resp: **4:23:07**
